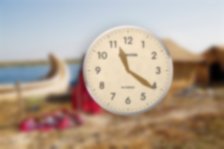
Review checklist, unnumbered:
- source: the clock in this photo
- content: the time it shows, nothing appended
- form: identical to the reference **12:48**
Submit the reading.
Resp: **11:21**
